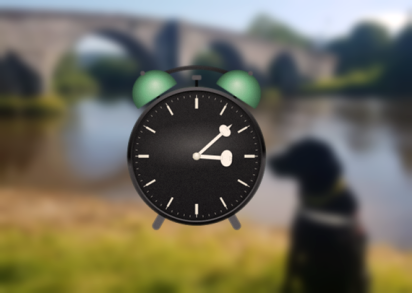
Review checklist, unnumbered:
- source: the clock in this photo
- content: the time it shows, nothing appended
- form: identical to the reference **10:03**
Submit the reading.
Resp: **3:08**
